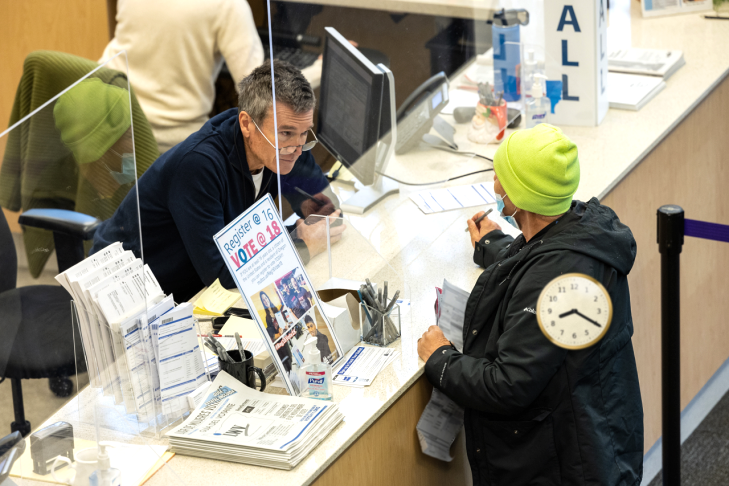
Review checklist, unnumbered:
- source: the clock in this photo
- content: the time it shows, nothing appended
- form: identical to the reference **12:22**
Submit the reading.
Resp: **8:20**
